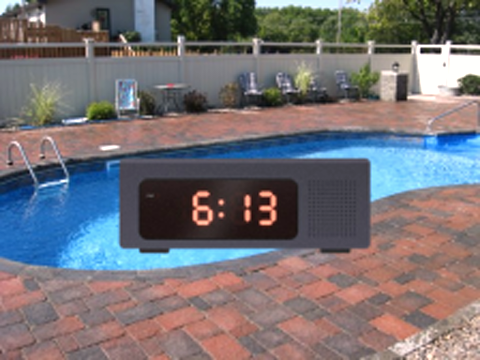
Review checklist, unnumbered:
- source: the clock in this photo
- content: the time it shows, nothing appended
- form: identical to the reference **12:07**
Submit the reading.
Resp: **6:13**
